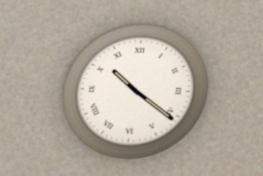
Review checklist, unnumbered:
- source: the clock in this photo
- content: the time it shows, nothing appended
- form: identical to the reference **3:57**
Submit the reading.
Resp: **10:21**
